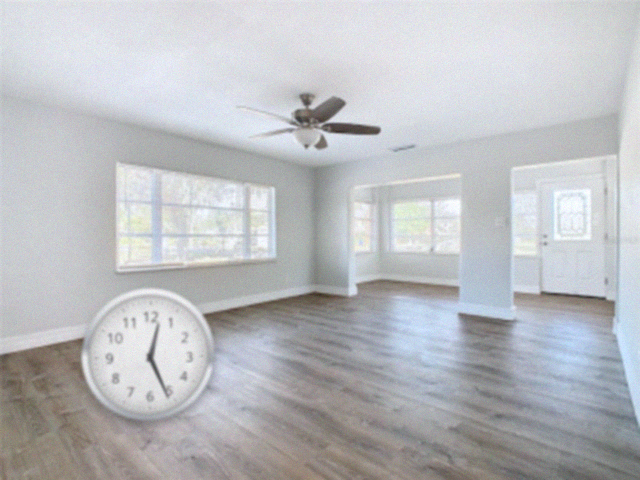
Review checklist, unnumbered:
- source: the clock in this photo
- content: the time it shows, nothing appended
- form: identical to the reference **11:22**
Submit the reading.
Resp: **12:26**
